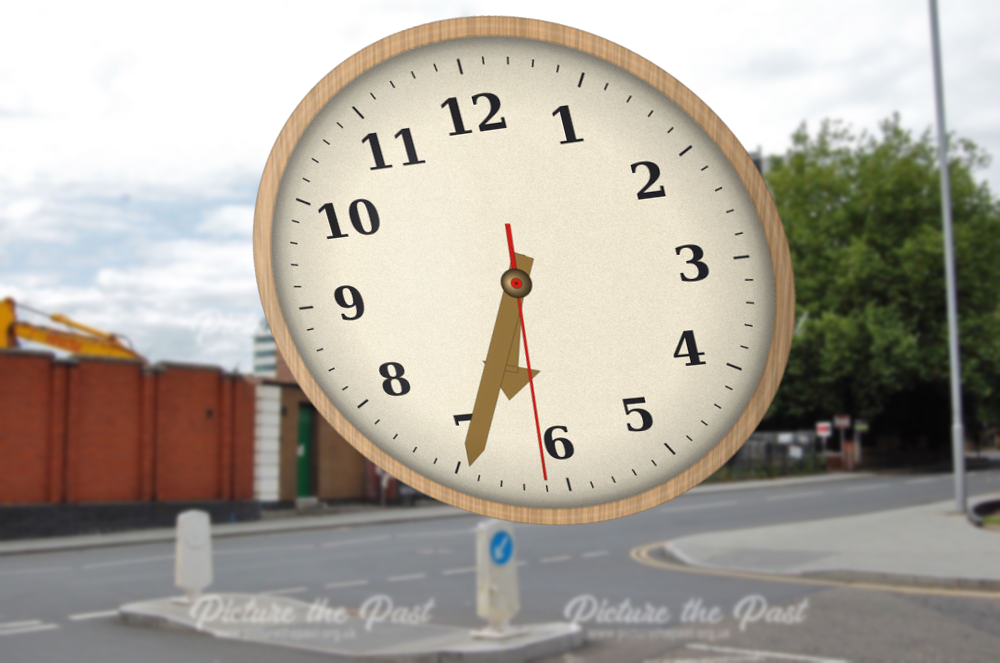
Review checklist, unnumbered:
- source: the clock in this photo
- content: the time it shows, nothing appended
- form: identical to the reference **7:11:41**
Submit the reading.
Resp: **6:34:31**
